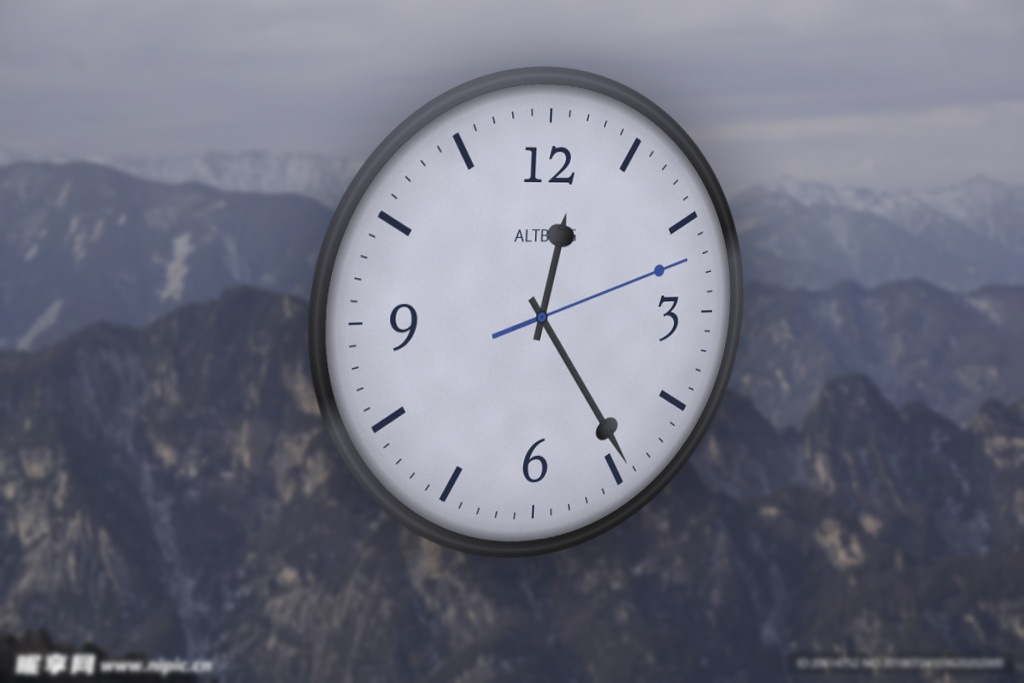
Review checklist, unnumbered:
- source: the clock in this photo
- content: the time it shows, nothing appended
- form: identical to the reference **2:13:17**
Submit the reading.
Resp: **12:24:12**
